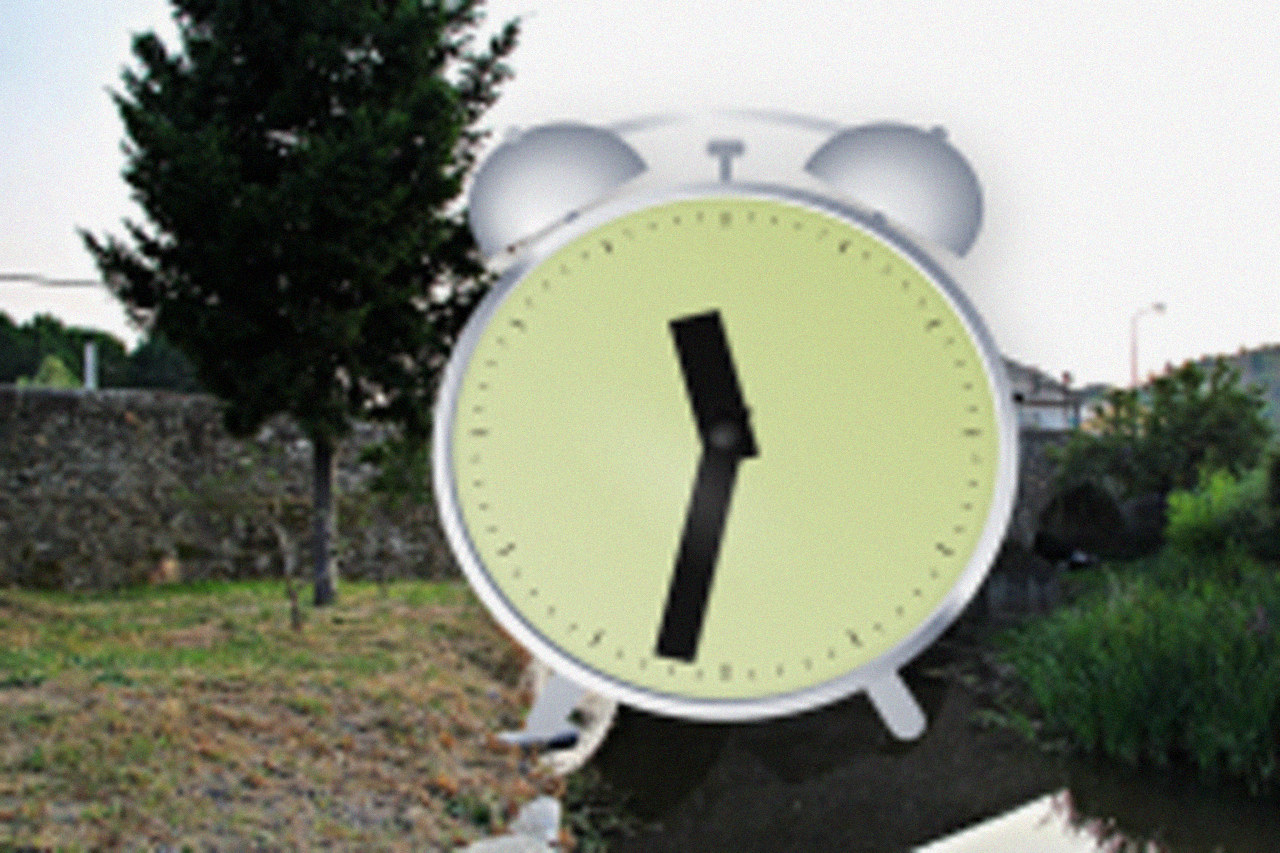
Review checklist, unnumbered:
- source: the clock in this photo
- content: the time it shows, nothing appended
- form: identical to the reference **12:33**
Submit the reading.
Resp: **11:32**
